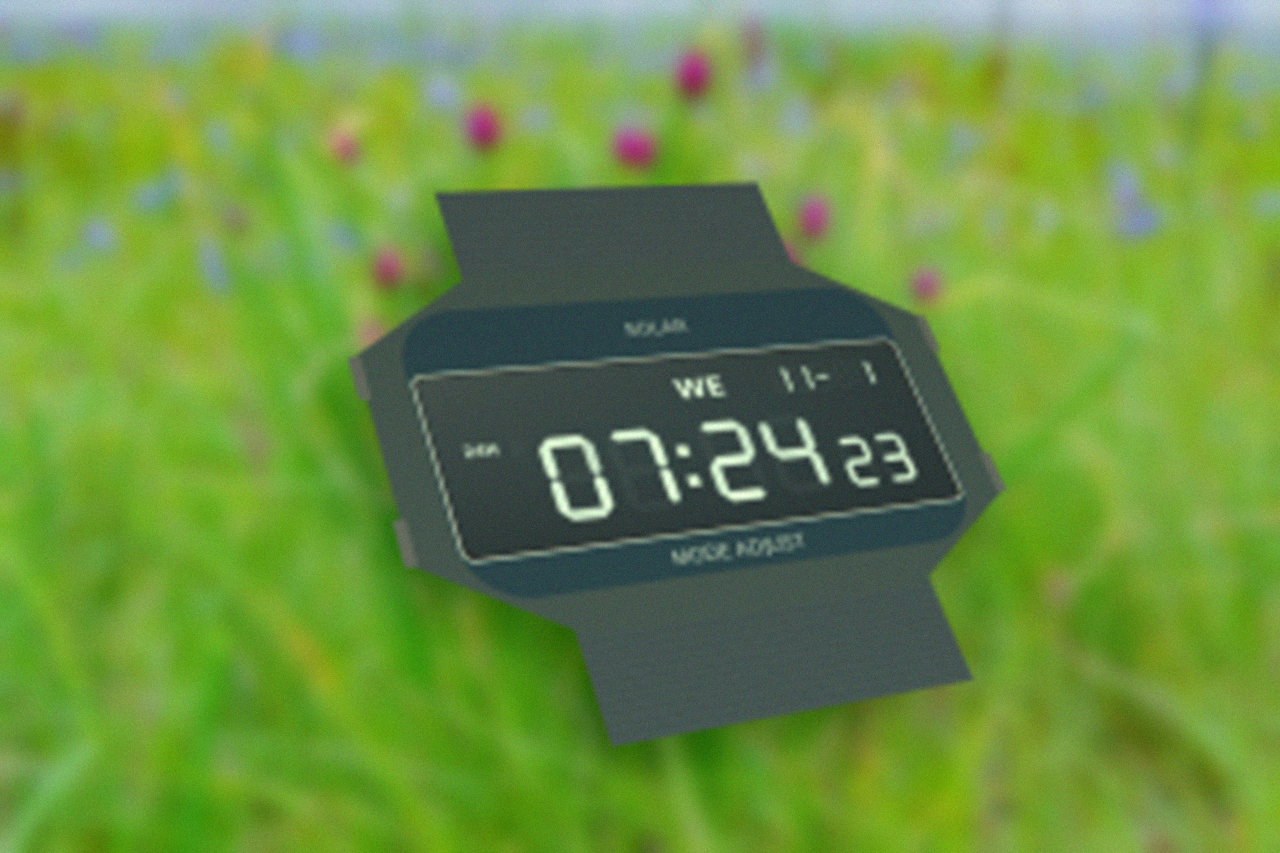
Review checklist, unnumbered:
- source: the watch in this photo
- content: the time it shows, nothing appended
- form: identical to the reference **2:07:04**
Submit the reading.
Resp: **7:24:23**
